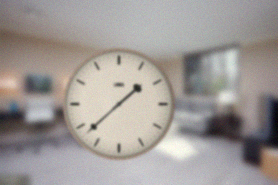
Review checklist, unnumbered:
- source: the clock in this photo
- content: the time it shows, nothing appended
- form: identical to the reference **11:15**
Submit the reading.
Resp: **1:38**
